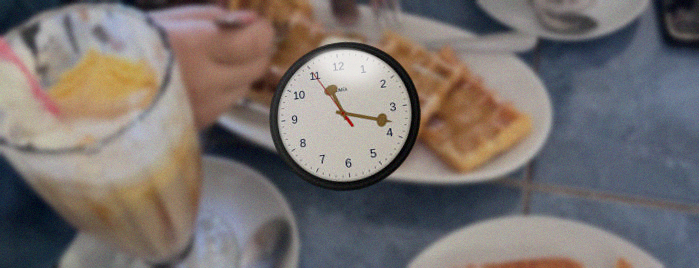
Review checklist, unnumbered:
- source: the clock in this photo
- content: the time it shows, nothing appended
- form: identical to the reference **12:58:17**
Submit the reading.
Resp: **11:17:55**
